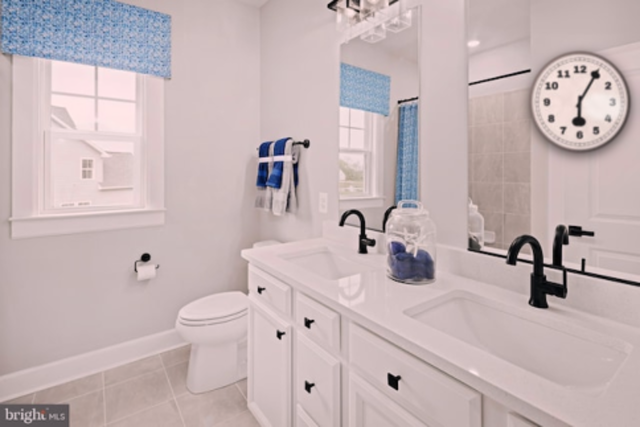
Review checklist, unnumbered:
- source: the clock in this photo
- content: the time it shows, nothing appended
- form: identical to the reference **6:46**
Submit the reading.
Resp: **6:05**
